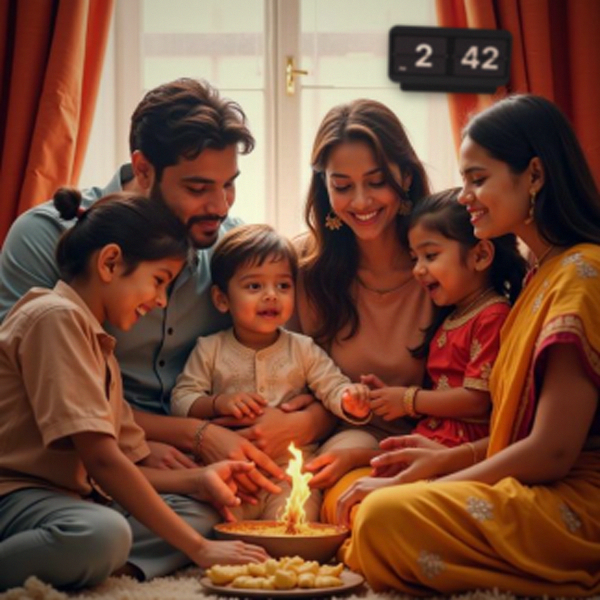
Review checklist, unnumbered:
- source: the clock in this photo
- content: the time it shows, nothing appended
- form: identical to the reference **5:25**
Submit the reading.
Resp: **2:42**
